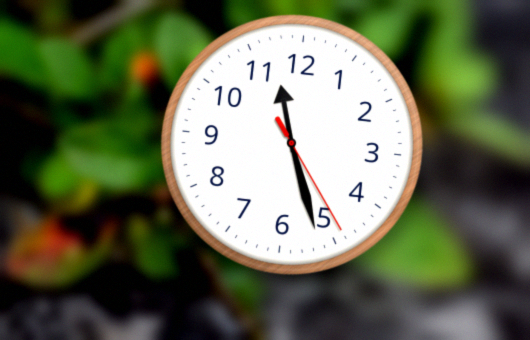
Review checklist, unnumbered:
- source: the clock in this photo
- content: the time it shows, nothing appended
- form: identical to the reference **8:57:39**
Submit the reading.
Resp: **11:26:24**
